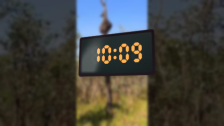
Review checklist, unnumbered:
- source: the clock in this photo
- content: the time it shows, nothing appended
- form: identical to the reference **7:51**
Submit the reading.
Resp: **10:09**
